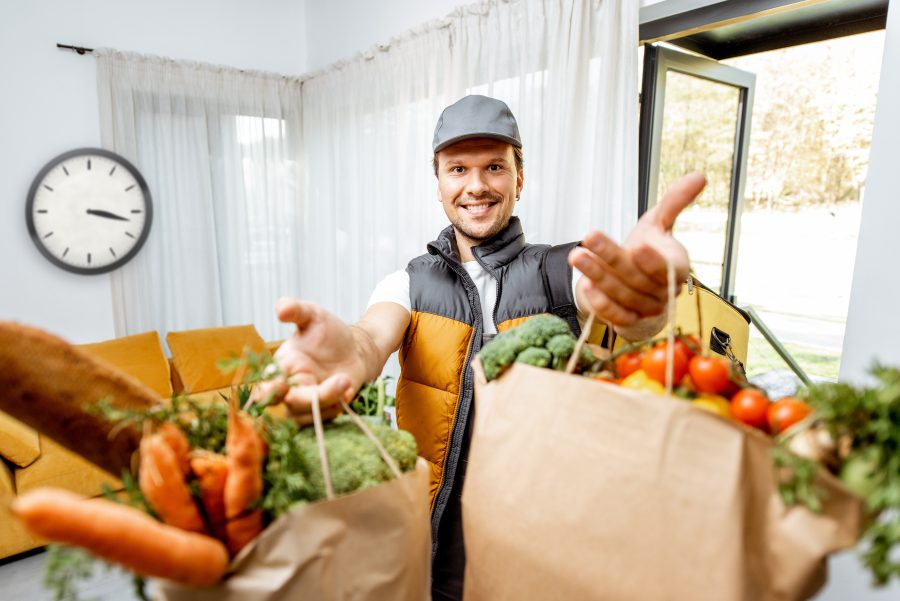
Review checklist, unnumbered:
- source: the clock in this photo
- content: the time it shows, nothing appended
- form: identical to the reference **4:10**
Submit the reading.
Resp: **3:17**
